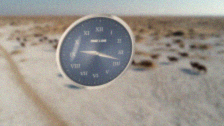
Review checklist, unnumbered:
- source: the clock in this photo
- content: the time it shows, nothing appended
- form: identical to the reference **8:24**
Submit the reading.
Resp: **9:18**
